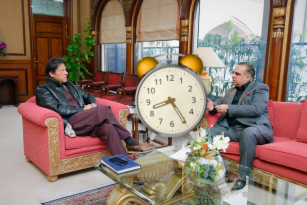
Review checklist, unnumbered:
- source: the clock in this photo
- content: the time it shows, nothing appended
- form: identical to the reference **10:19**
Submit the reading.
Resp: **8:25**
